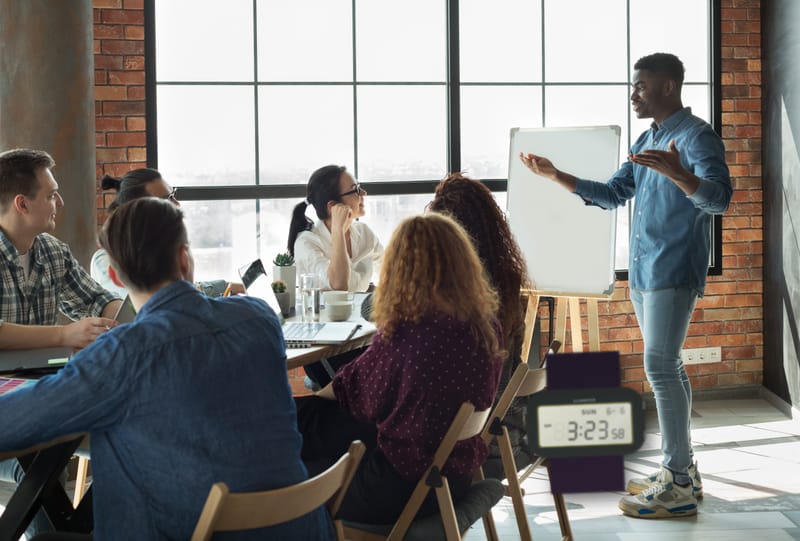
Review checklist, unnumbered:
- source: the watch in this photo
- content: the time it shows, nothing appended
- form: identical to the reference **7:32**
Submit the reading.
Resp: **3:23**
